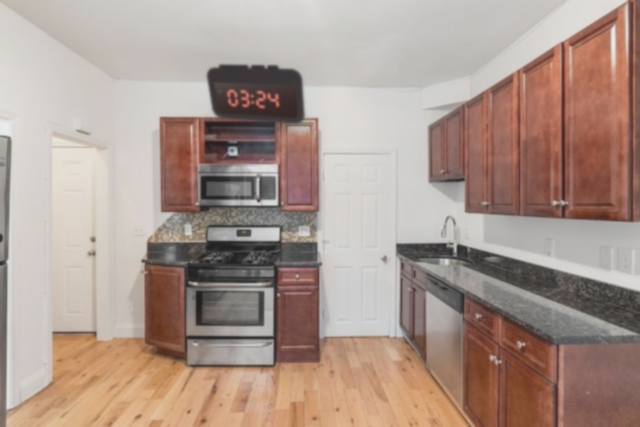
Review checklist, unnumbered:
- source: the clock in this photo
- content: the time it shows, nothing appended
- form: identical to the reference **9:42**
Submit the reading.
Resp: **3:24**
